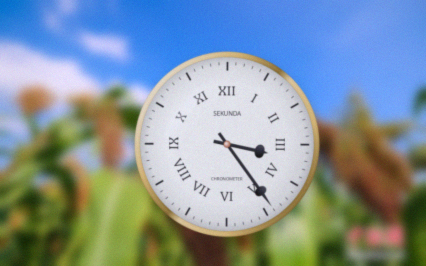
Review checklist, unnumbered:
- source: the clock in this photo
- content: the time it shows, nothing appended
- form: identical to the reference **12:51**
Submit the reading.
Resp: **3:24**
